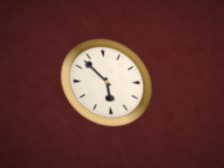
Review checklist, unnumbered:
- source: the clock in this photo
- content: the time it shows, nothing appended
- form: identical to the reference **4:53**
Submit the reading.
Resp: **5:53**
